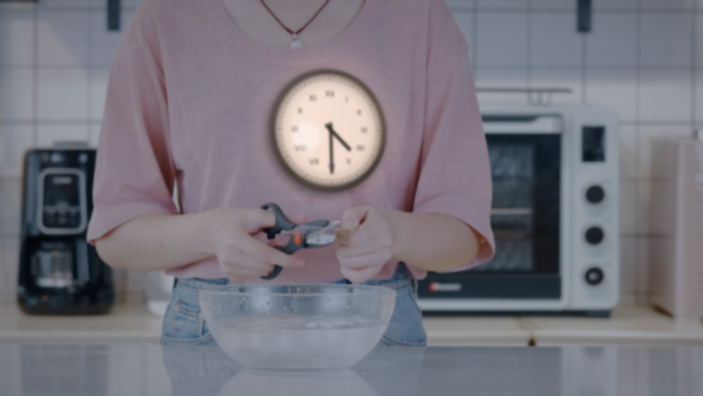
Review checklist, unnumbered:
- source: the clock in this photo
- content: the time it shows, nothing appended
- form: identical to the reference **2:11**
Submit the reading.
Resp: **4:30**
